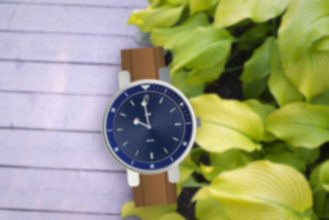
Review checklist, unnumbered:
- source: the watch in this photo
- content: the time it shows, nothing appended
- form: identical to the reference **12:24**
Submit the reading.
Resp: **9:59**
